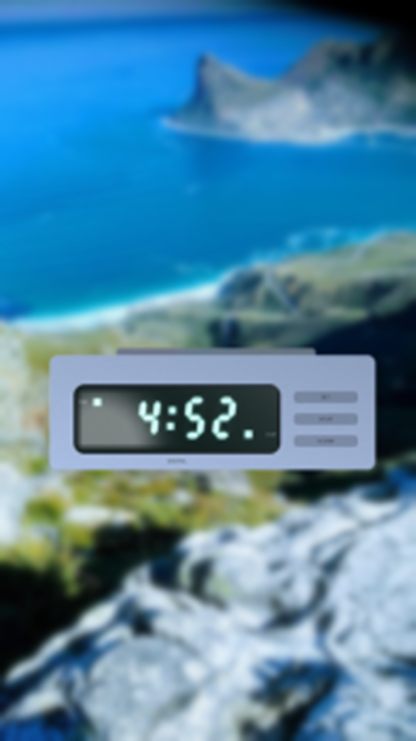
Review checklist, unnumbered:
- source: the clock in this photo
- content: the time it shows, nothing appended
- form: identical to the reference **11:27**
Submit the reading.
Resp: **4:52**
